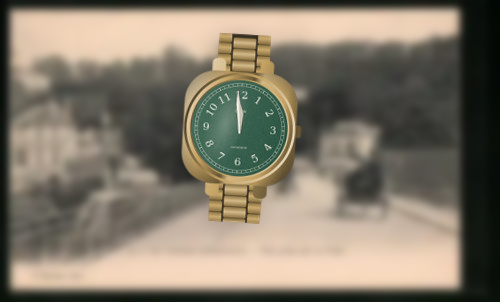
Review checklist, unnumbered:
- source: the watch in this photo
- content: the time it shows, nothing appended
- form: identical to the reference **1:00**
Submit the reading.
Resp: **11:59**
